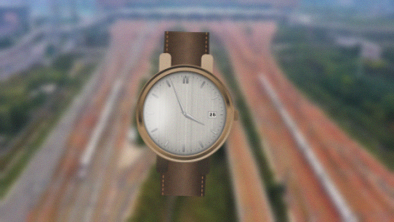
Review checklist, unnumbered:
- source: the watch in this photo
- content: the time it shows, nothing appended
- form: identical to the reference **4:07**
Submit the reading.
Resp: **3:56**
